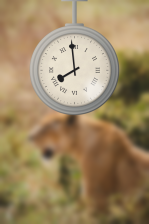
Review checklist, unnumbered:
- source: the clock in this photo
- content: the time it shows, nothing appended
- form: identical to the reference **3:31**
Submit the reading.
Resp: **7:59**
